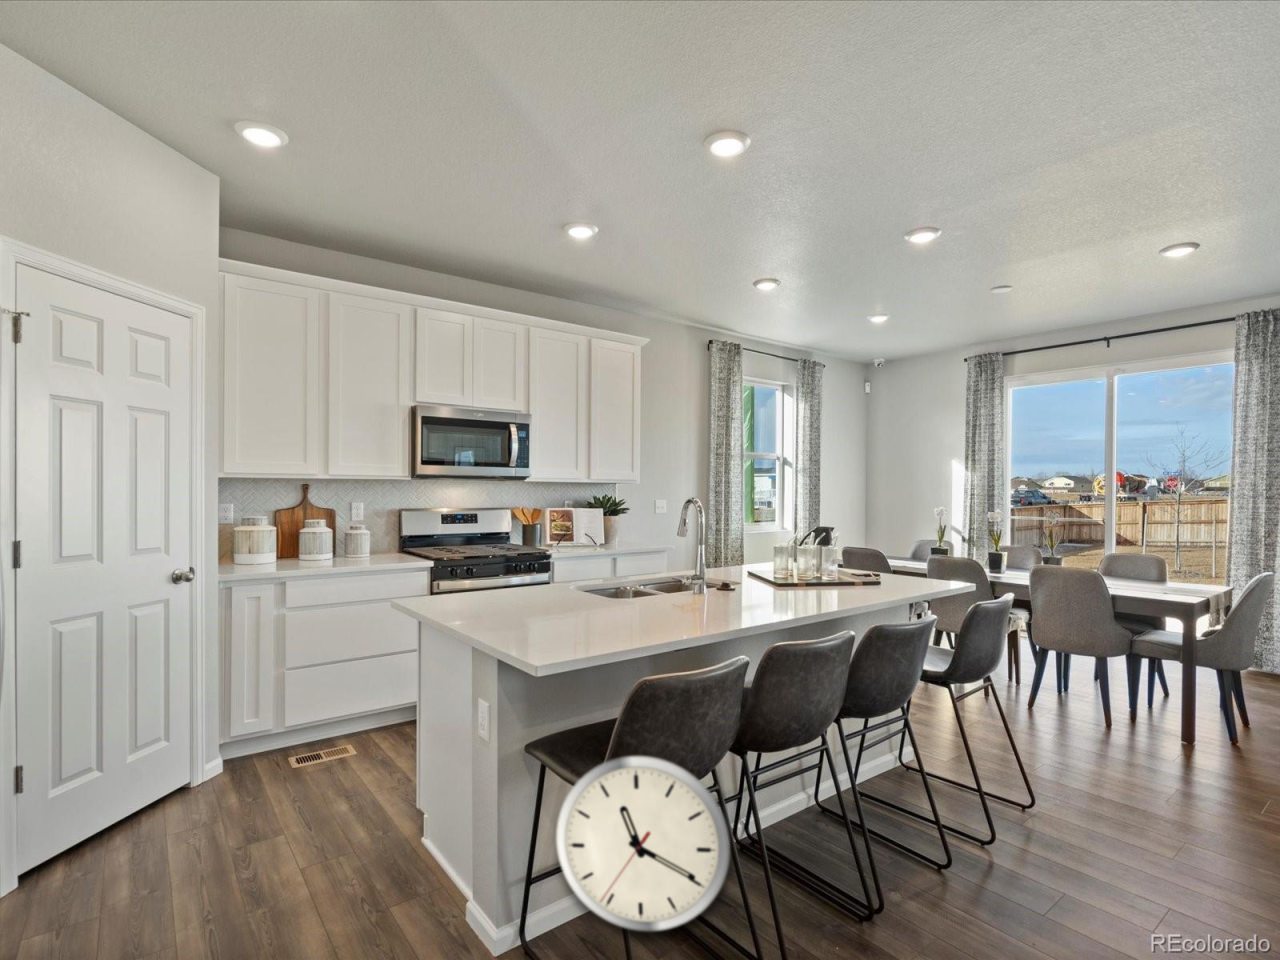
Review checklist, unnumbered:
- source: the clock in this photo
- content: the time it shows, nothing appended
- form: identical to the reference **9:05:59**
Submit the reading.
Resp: **11:19:36**
